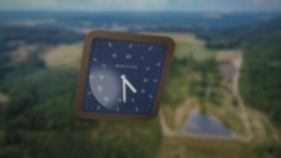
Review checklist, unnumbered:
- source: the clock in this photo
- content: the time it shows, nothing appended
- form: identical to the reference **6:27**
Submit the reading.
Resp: **4:28**
